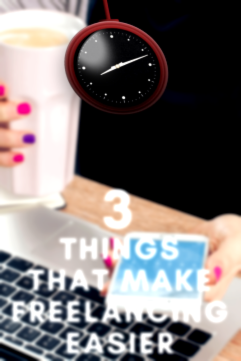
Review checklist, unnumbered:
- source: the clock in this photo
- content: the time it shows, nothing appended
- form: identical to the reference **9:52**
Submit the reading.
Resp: **8:12**
